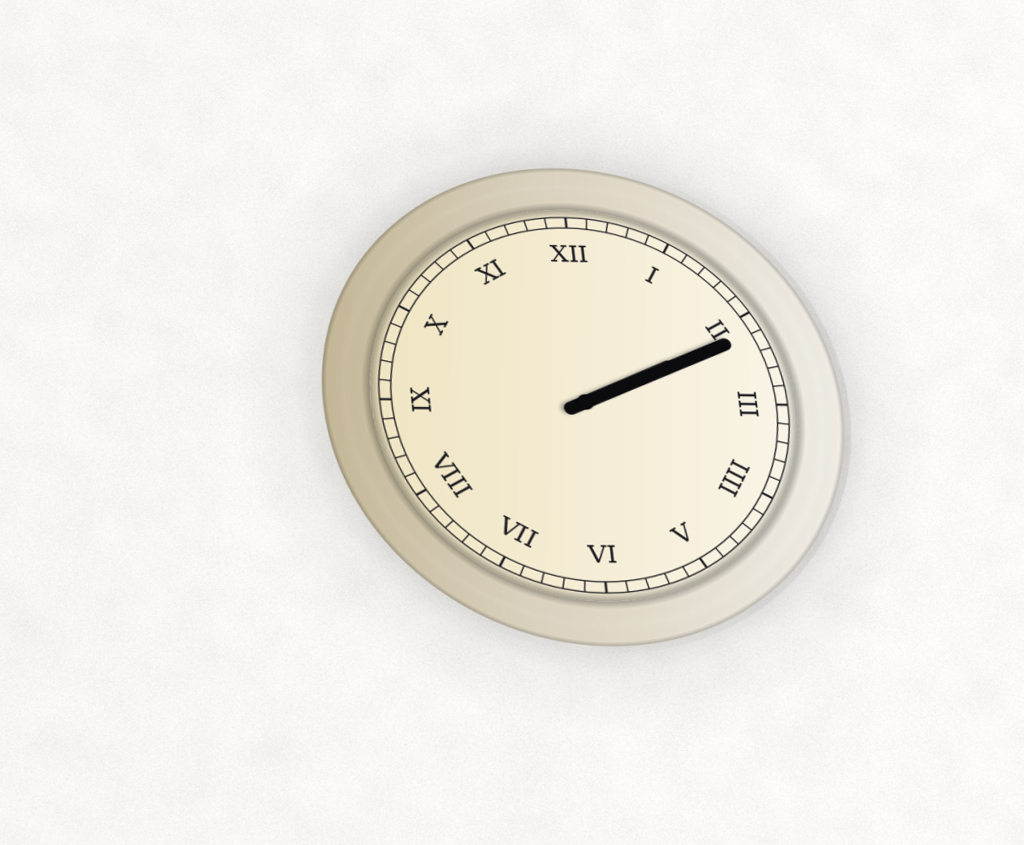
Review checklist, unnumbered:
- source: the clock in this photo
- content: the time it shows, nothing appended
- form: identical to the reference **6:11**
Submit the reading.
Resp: **2:11**
